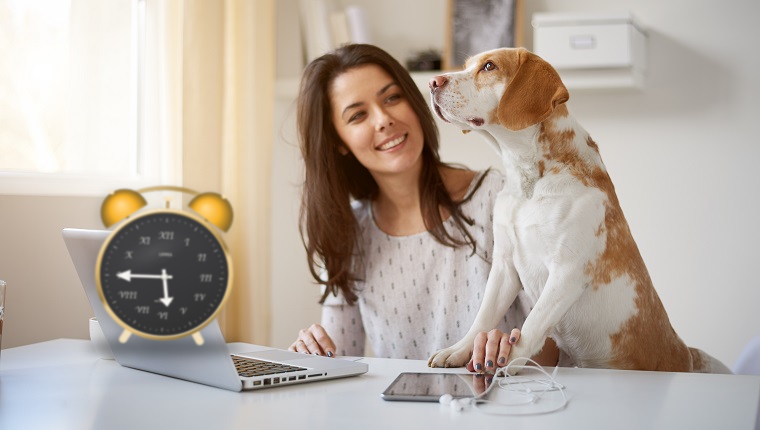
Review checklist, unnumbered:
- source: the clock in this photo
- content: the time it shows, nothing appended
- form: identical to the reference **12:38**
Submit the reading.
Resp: **5:45**
